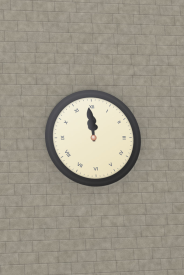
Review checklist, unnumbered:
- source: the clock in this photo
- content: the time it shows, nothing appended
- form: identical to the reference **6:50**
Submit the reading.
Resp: **11:59**
